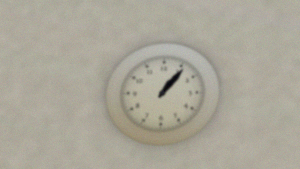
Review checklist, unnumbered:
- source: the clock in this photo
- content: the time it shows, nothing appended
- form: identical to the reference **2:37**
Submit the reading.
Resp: **1:06**
